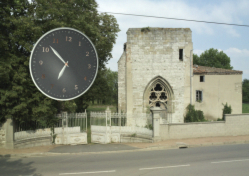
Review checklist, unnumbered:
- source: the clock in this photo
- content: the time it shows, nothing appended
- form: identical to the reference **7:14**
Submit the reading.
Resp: **6:52**
